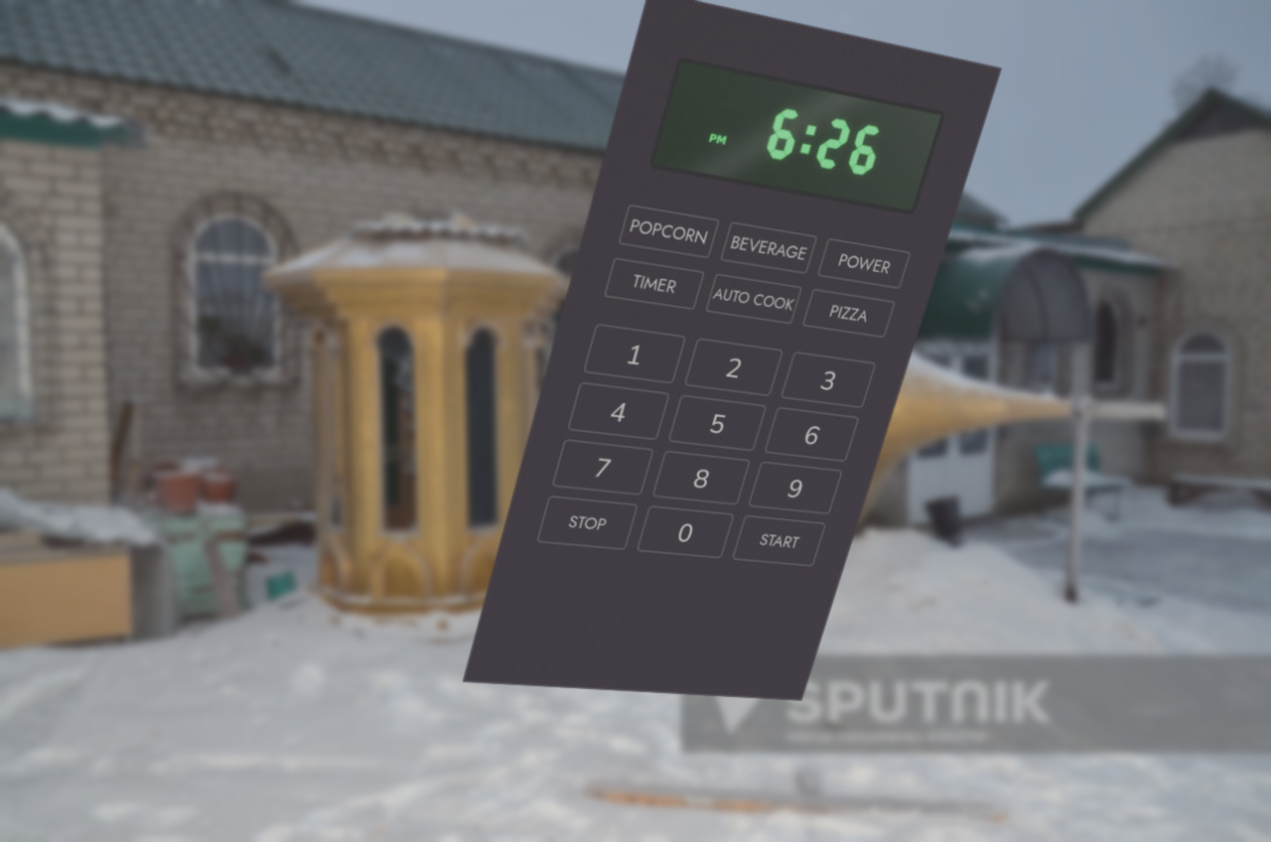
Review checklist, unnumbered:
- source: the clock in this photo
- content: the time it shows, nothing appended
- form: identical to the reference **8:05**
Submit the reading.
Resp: **6:26**
